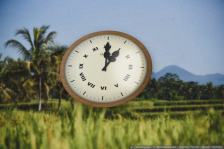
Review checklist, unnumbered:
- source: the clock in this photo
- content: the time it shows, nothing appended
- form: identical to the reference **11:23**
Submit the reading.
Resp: **1:00**
